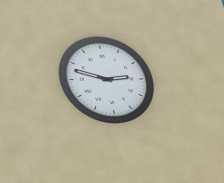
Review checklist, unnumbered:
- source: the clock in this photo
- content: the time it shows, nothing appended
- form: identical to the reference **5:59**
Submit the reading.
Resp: **2:48**
